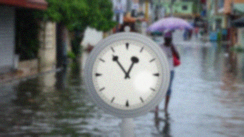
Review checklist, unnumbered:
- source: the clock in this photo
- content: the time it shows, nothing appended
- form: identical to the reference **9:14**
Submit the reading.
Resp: **12:54**
